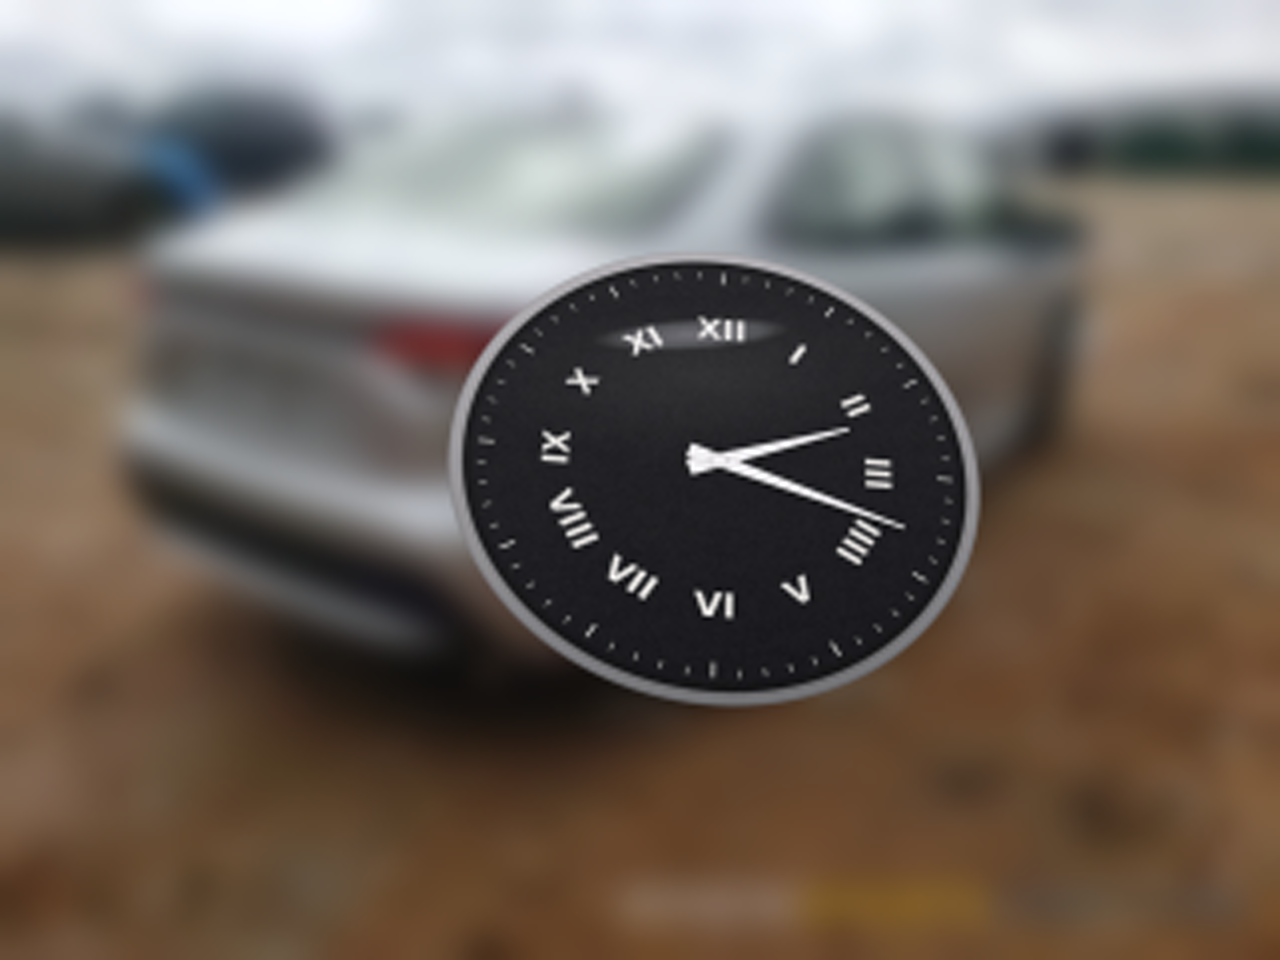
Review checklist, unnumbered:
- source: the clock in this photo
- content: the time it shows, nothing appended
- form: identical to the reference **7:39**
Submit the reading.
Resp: **2:18**
